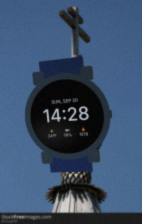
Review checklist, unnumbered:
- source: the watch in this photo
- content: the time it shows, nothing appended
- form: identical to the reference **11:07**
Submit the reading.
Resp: **14:28**
